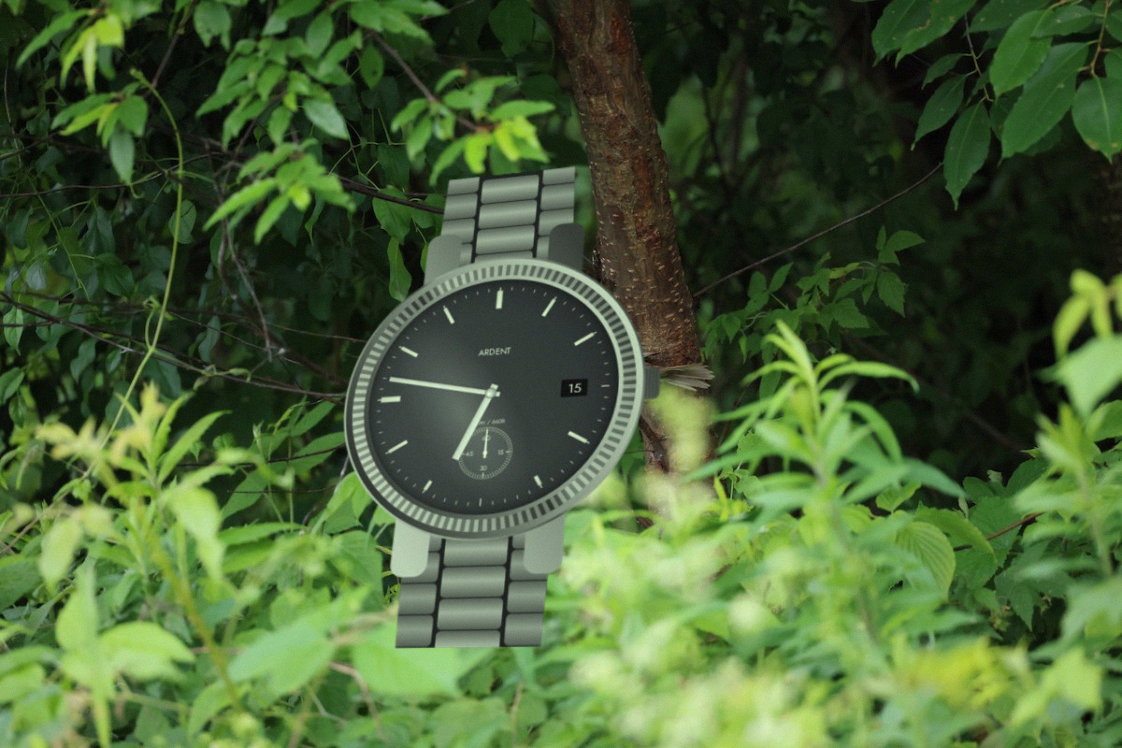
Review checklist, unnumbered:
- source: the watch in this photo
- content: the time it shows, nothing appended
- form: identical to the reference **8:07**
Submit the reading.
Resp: **6:47**
